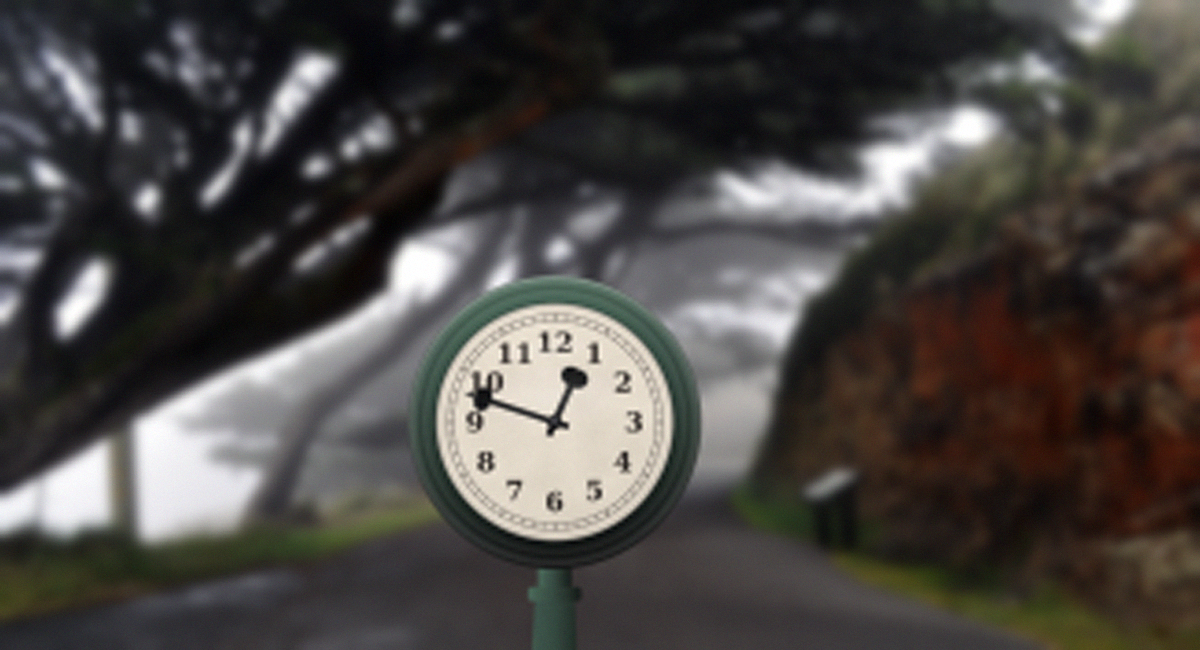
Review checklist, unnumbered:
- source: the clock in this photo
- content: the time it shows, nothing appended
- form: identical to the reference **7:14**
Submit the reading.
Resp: **12:48**
